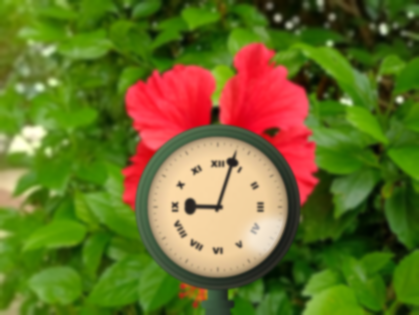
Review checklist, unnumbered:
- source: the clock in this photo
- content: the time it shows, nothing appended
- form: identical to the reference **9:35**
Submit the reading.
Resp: **9:03**
